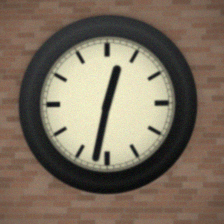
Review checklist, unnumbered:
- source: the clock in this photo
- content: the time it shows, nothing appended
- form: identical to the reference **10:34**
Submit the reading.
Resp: **12:32**
